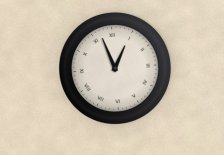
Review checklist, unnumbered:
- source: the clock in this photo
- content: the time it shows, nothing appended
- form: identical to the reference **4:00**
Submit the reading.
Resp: **12:57**
